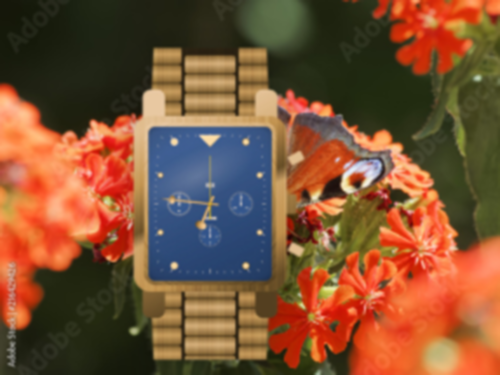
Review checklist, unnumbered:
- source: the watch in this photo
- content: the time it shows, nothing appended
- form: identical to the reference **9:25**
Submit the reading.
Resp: **6:46**
